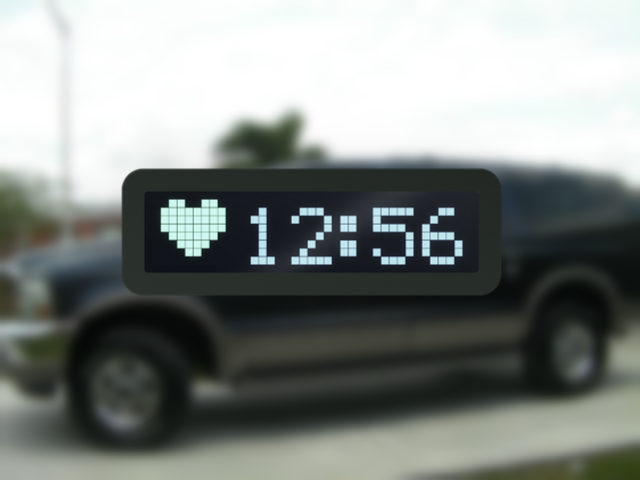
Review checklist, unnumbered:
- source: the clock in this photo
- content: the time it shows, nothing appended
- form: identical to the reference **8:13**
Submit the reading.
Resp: **12:56**
